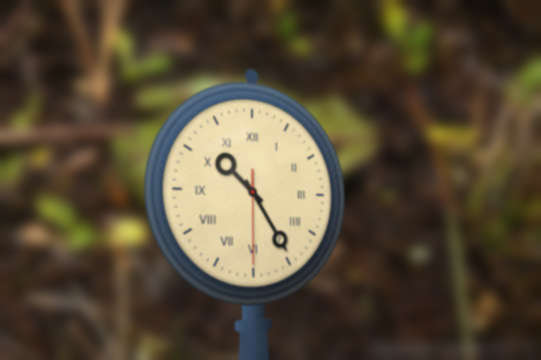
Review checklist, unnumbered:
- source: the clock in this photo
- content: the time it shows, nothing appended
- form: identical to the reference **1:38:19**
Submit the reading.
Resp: **10:24:30**
